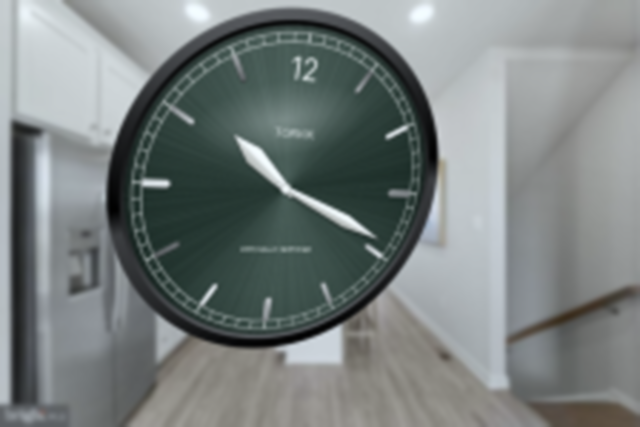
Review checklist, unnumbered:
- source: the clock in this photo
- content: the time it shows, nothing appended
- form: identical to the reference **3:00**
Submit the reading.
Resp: **10:19**
